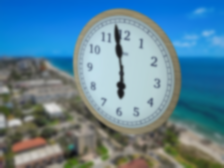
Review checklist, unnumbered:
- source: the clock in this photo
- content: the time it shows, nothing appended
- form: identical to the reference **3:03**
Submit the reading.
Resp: **5:58**
